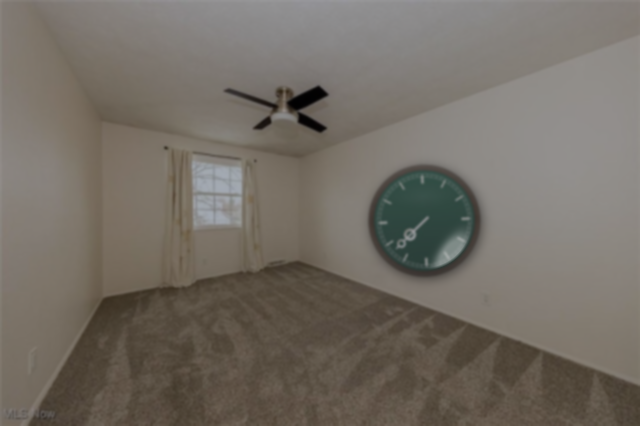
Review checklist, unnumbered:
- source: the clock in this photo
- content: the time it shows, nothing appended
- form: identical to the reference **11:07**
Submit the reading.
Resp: **7:38**
